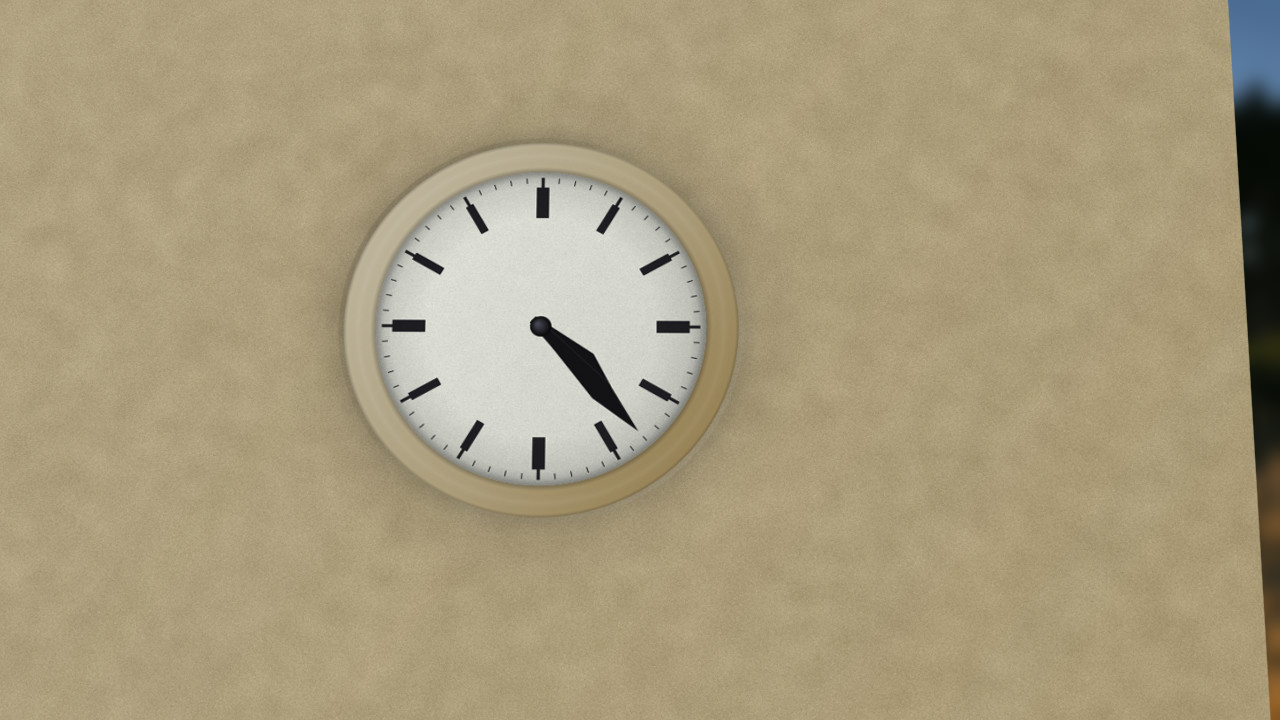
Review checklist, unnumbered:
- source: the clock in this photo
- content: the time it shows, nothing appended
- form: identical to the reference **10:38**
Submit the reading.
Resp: **4:23**
